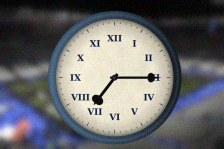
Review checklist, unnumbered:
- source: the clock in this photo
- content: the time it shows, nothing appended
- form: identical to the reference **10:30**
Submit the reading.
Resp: **7:15**
